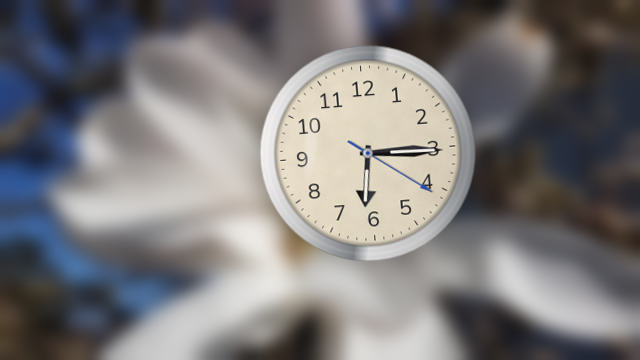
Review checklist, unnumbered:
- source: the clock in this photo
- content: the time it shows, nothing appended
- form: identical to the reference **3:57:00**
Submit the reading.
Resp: **6:15:21**
